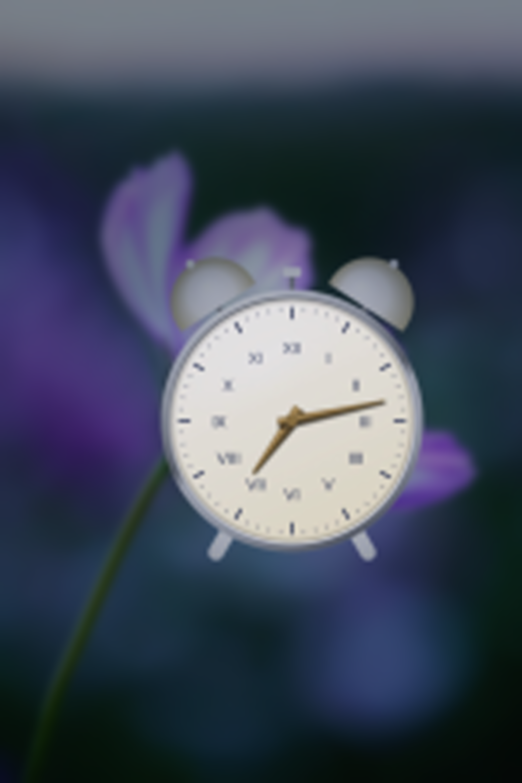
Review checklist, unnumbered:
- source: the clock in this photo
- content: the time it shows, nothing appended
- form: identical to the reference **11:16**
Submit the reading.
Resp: **7:13**
